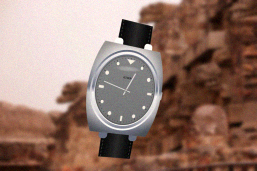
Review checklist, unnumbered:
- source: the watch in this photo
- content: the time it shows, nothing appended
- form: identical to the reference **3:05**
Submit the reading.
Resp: **12:47**
